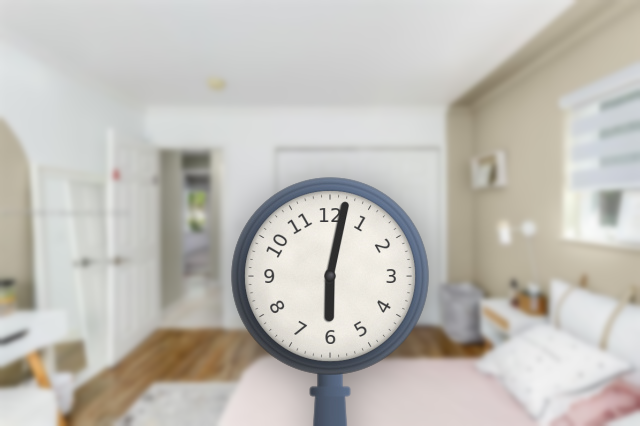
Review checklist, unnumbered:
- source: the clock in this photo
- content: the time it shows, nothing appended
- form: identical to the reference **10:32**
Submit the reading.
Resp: **6:02**
